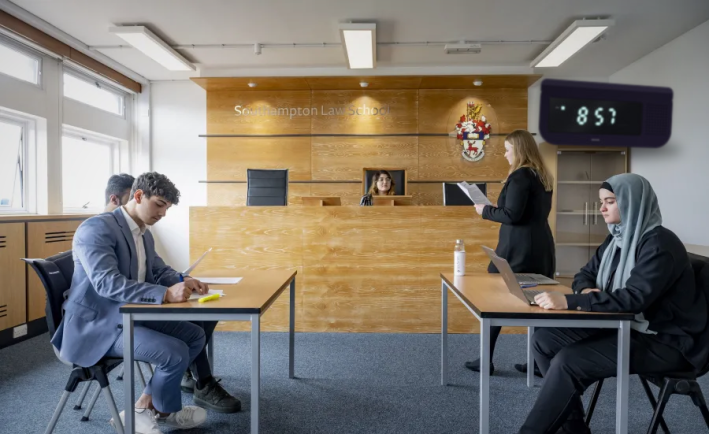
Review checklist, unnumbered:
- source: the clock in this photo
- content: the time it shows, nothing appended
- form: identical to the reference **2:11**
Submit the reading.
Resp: **8:57**
